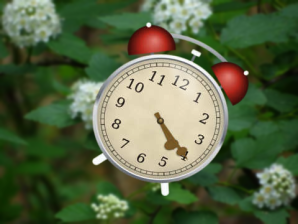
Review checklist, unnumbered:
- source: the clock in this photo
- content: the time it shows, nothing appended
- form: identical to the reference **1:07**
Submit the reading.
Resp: **4:20**
